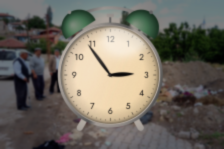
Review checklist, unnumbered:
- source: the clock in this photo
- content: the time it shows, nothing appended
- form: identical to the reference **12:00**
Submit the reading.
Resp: **2:54**
